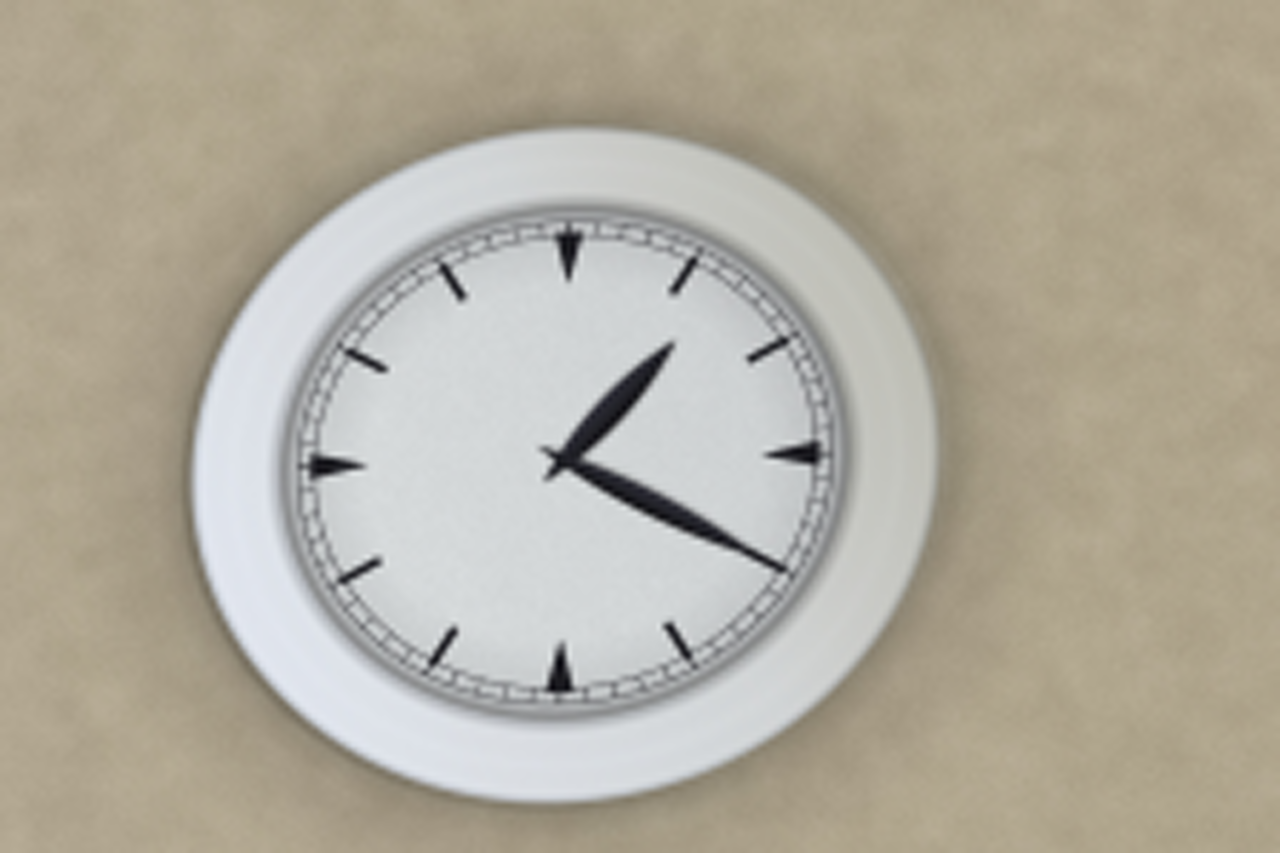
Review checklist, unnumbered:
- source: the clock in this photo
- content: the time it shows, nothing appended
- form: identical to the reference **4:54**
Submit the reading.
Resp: **1:20**
